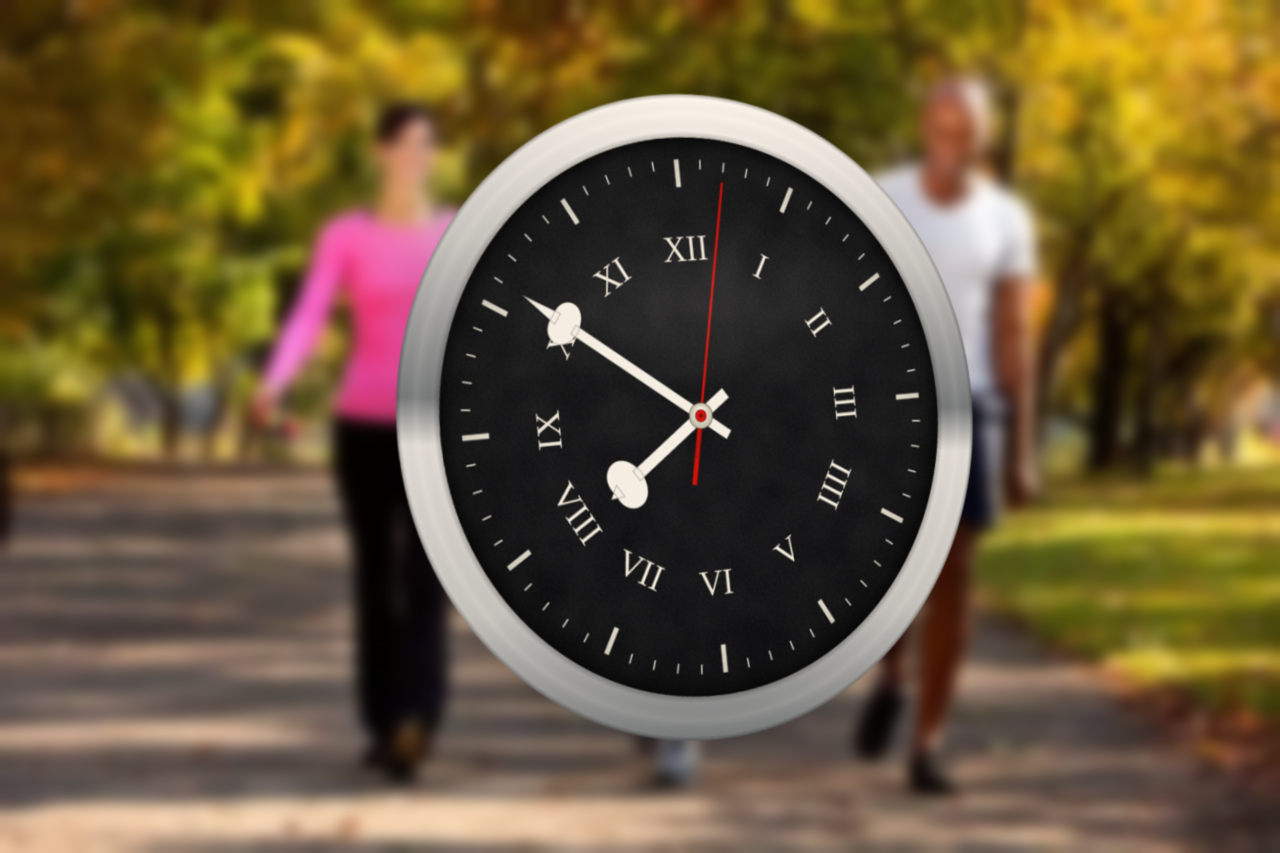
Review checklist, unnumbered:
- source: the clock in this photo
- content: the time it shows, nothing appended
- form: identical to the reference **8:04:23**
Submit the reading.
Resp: **7:51:02**
